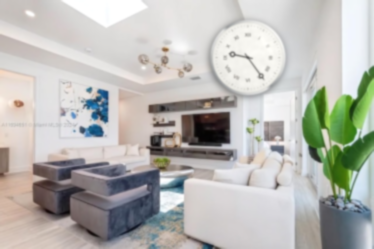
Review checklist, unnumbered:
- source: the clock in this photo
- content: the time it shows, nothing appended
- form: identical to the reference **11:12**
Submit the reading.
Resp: **9:24**
